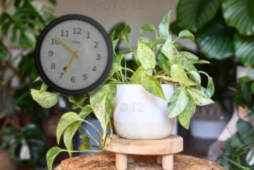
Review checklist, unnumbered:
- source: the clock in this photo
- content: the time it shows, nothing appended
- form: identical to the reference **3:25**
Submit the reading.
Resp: **6:51**
